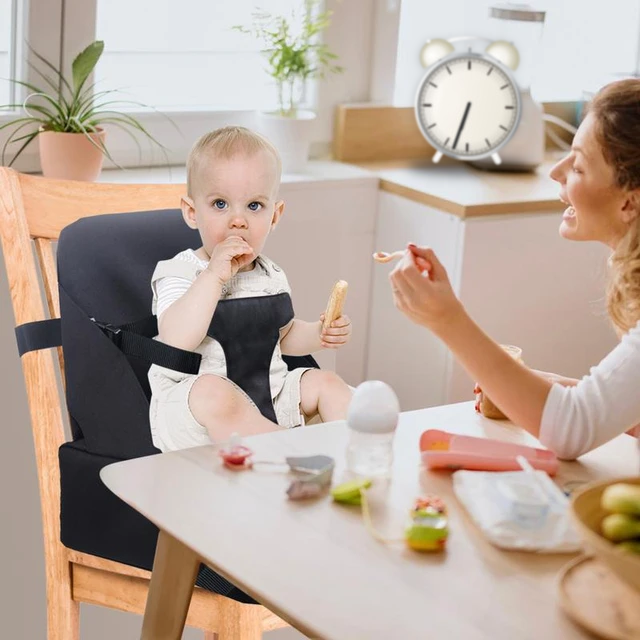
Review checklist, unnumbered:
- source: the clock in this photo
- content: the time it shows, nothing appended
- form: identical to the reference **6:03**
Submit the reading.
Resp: **6:33**
